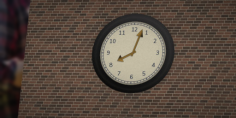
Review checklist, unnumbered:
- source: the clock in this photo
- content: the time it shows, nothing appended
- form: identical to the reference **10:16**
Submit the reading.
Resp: **8:03**
